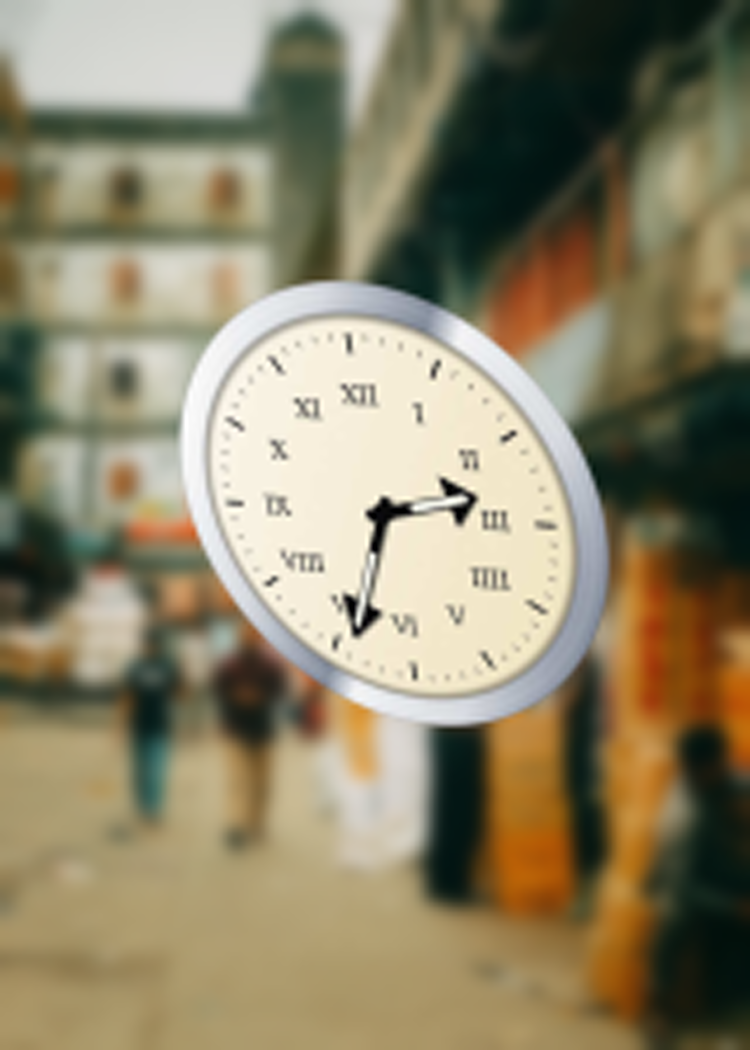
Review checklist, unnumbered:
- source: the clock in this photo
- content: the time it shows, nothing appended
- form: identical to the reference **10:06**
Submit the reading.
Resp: **2:34**
